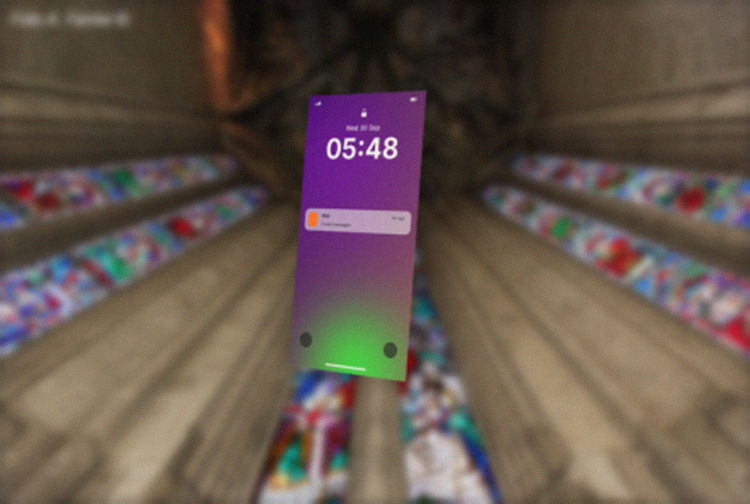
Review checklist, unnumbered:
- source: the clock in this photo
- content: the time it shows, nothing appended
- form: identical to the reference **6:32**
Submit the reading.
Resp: **5:48**
